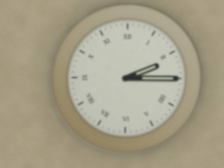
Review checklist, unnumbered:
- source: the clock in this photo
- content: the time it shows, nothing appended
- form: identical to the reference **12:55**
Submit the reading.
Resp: **2:15**
